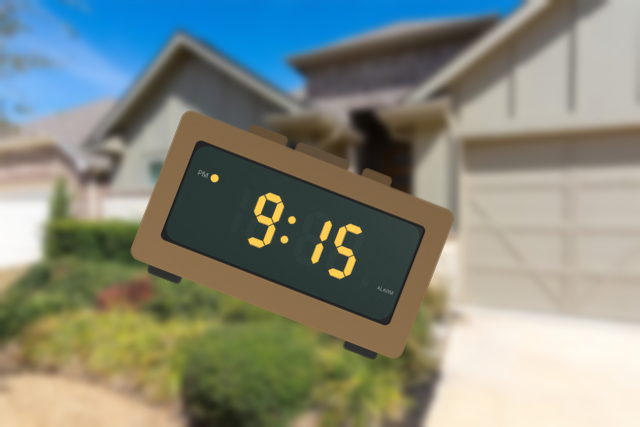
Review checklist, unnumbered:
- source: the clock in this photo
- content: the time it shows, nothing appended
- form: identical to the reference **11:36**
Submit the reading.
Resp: **9:15**
